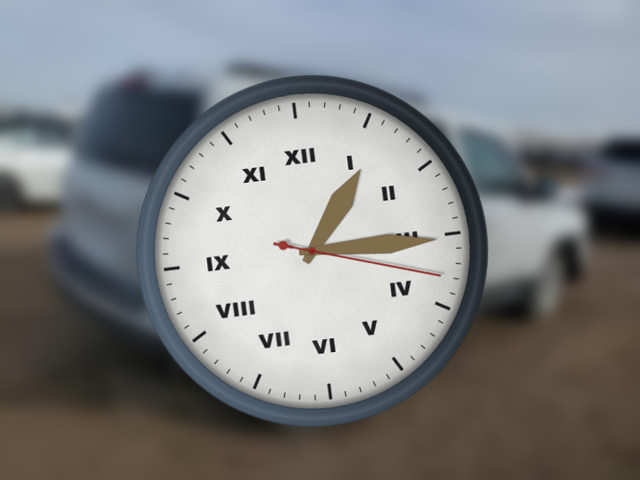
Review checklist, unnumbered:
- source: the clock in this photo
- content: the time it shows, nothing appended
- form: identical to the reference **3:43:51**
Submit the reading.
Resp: **1:15:18**
